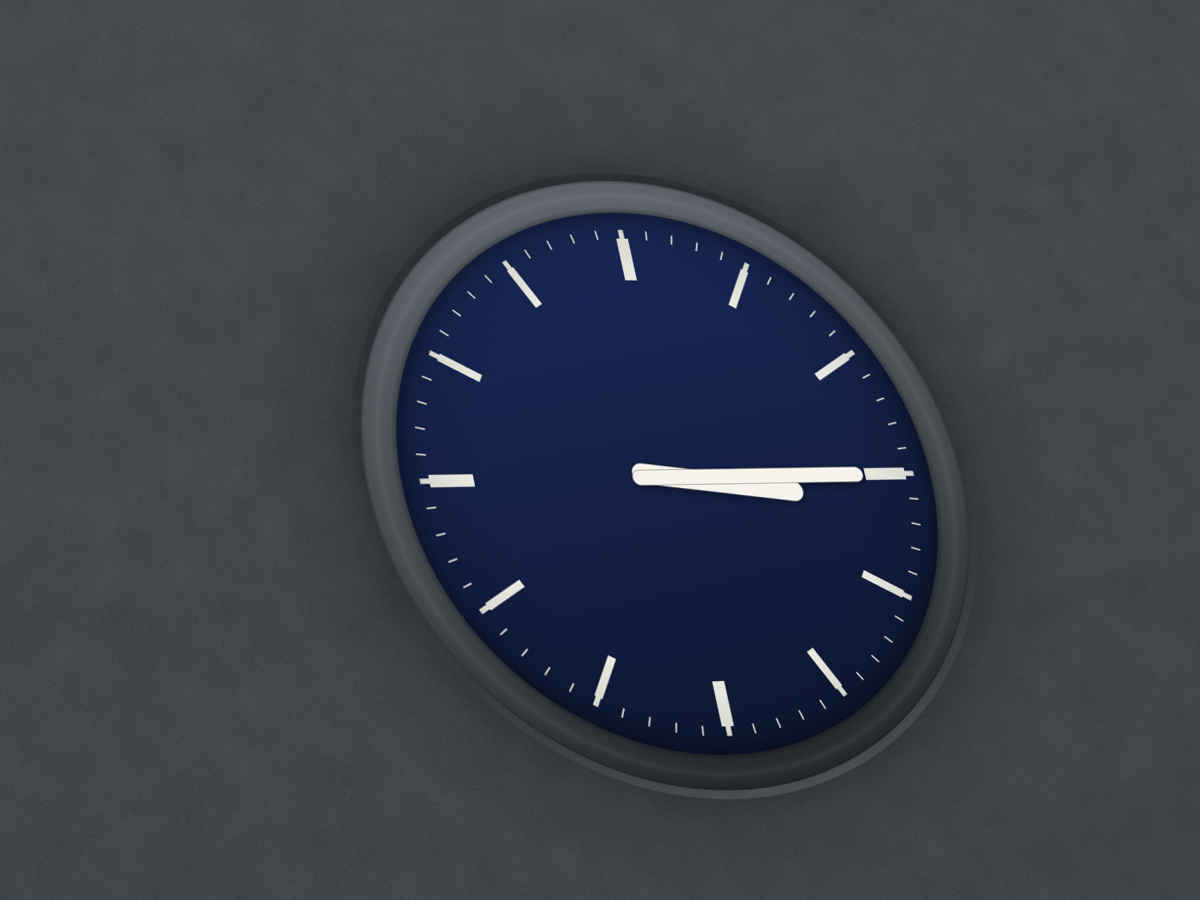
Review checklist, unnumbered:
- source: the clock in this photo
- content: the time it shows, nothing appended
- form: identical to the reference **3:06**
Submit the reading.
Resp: **3:15**
